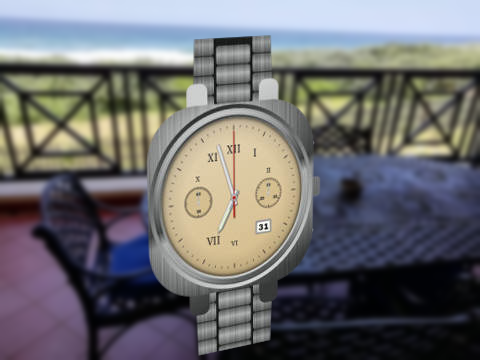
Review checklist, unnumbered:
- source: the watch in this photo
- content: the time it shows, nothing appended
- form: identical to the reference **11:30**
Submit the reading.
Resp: **6:57**
